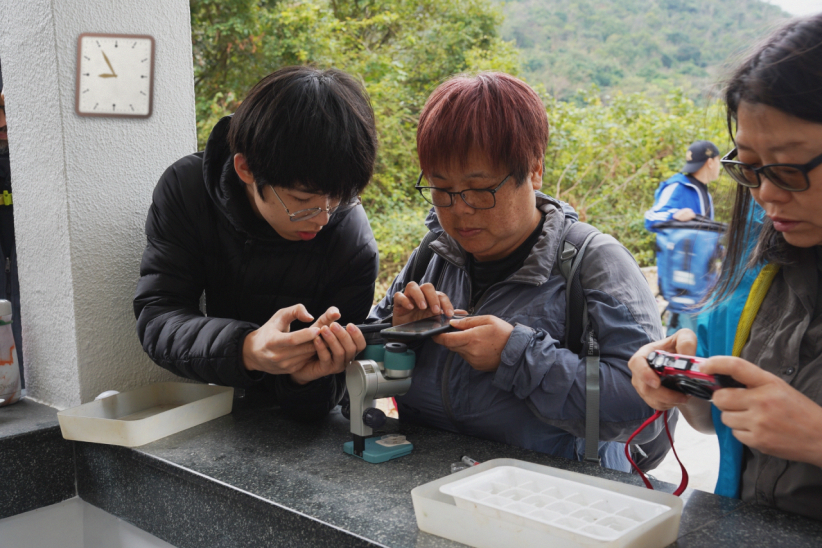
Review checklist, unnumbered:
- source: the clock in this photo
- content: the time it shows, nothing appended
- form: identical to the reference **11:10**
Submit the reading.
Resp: **8:55**
